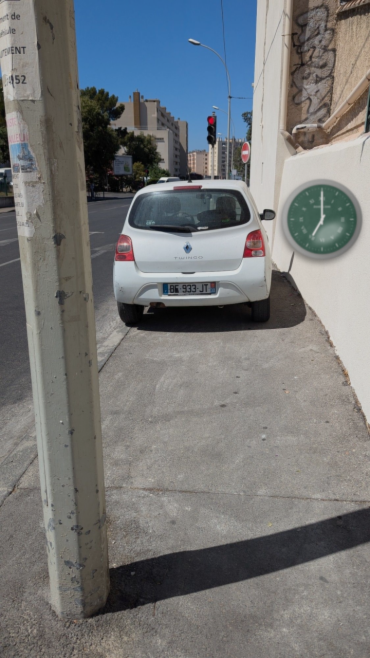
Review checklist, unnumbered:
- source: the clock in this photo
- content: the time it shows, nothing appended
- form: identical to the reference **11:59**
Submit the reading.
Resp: **7:00**
